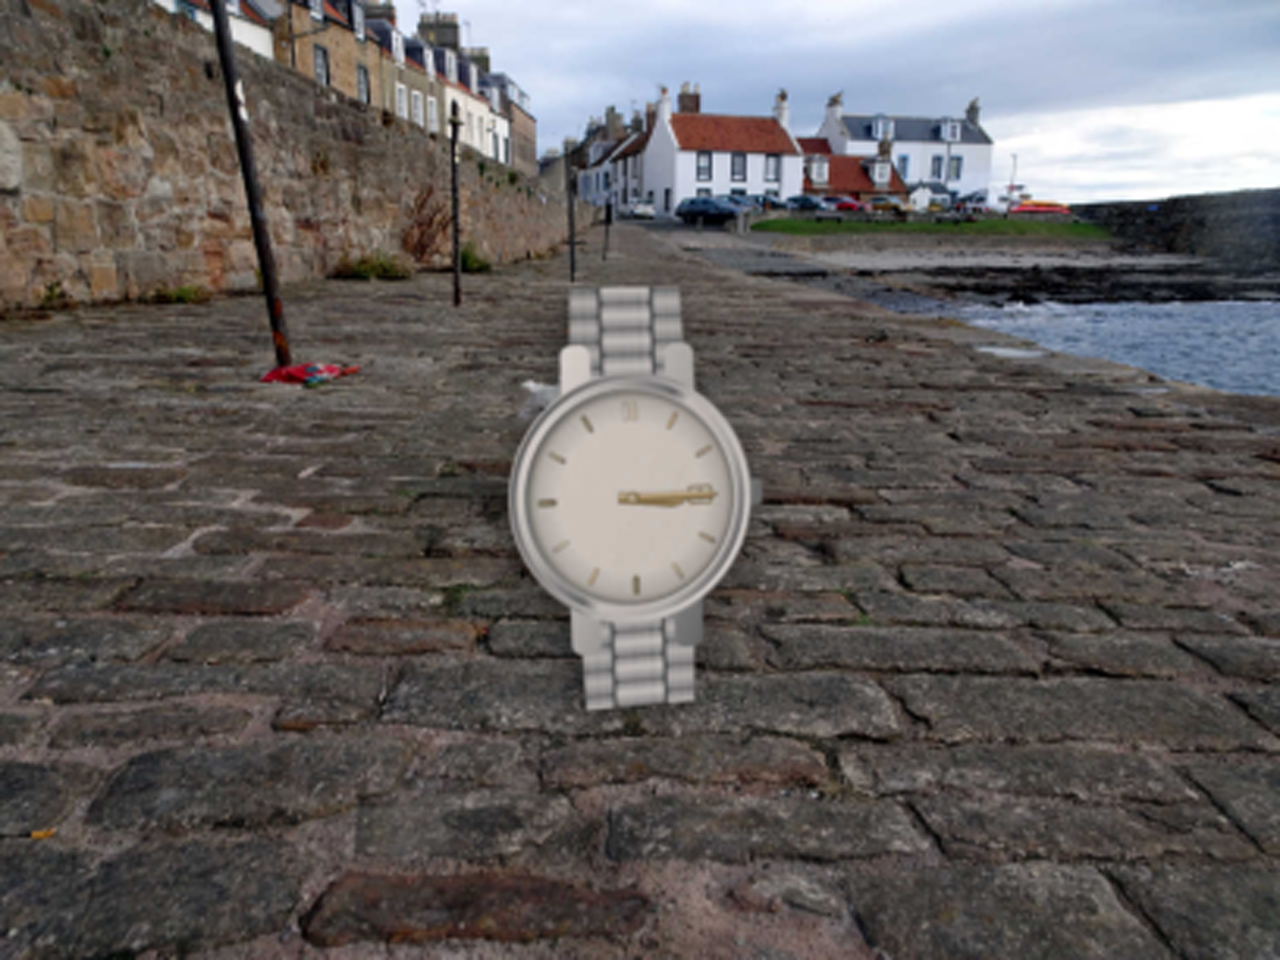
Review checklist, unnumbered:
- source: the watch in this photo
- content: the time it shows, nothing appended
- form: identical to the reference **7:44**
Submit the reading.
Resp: **3:15**
